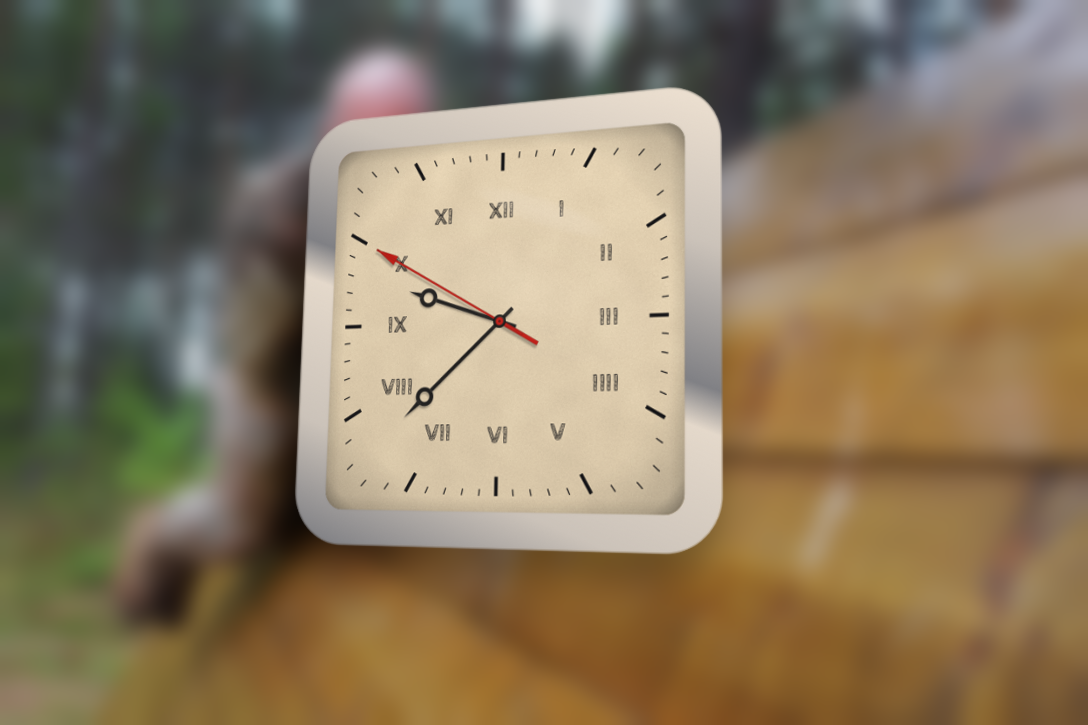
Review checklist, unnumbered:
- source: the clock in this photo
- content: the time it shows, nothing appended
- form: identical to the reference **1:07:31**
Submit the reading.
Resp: **9:37:50**
